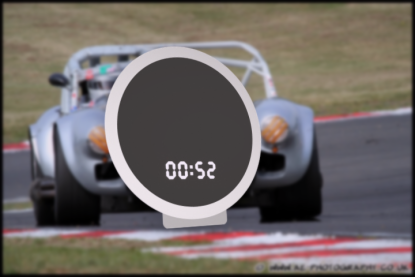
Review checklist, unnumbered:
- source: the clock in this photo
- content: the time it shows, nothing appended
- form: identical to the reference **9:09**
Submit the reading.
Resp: **0:52**
